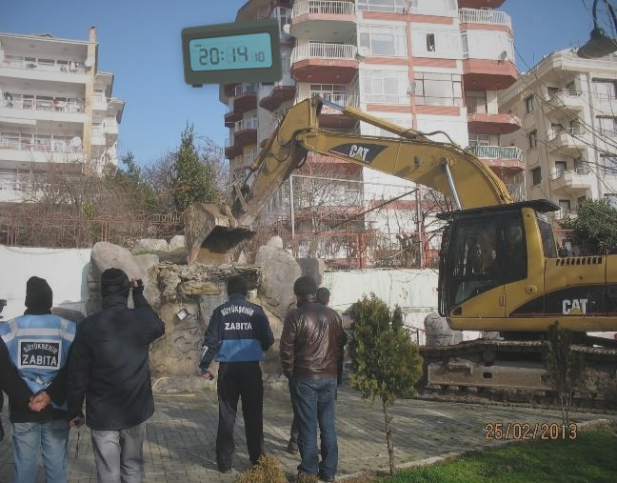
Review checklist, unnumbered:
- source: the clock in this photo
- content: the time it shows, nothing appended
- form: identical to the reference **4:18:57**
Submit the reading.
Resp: **20:14:10**
